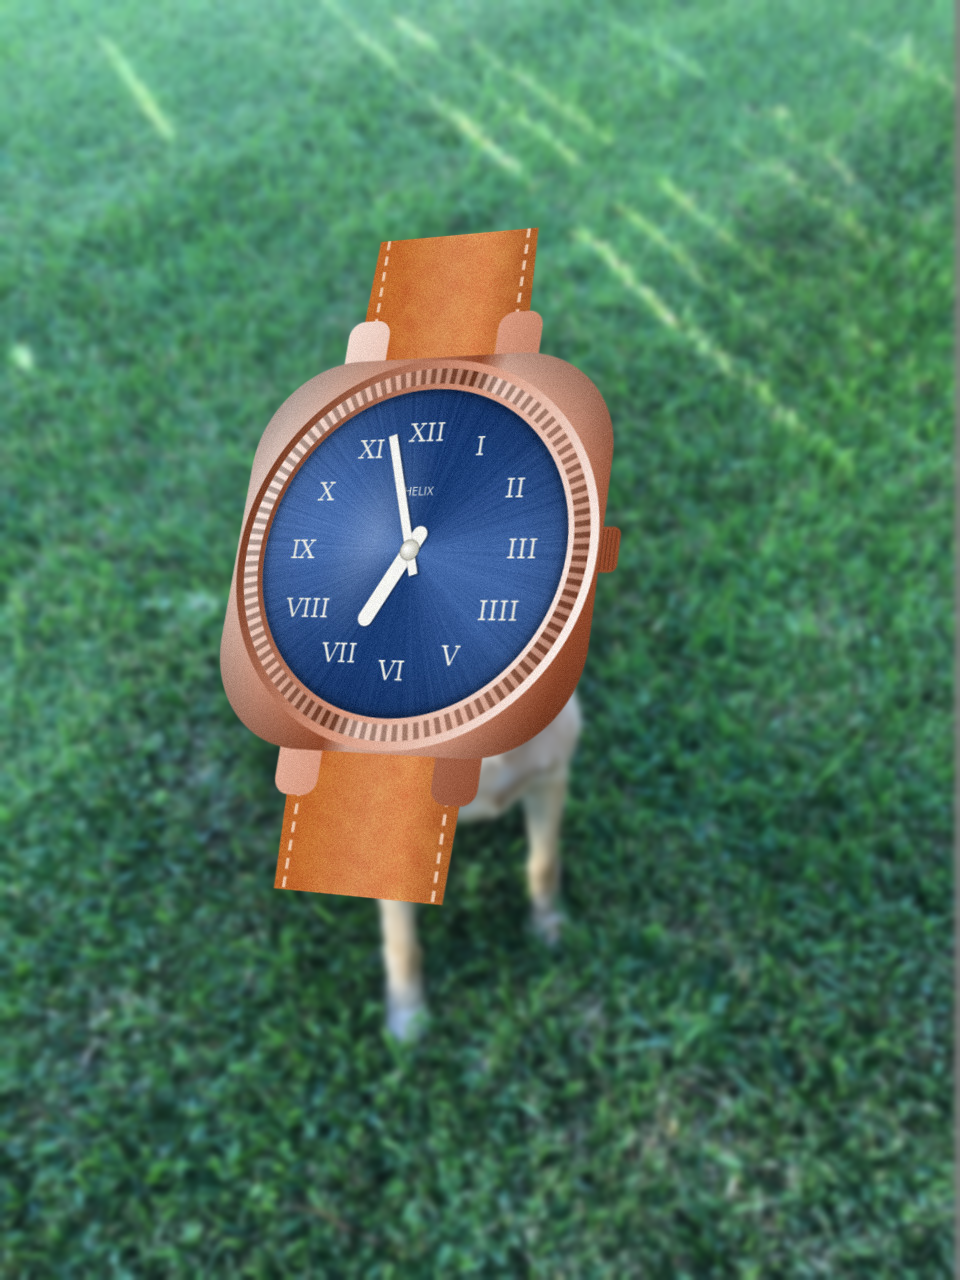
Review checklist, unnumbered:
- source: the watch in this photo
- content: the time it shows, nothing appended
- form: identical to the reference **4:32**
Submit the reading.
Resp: **6:57**
